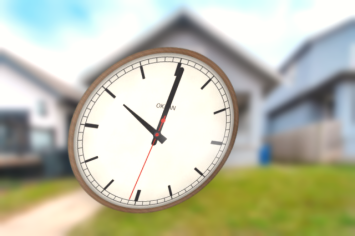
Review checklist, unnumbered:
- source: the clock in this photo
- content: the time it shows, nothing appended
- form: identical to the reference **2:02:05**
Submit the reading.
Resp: **10:00:31**
